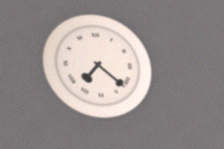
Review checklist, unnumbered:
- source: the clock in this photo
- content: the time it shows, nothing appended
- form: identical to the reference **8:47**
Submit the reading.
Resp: **7:22**
